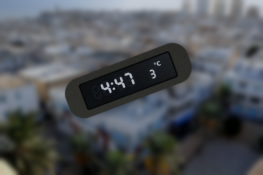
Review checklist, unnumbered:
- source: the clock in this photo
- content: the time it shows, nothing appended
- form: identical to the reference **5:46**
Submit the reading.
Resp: **4:47**
